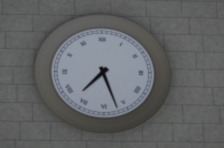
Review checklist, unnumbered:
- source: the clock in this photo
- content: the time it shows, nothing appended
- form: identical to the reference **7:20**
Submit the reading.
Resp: **7:27**
